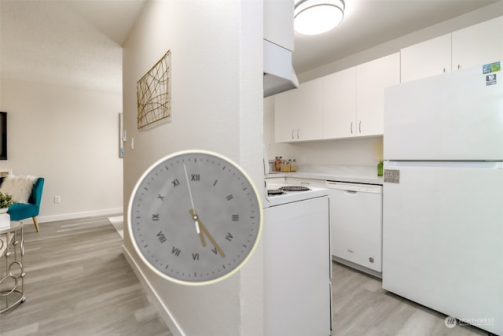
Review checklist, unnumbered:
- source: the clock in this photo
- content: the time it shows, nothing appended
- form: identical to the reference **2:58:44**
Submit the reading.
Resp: **5:23:58**
